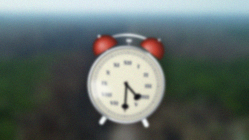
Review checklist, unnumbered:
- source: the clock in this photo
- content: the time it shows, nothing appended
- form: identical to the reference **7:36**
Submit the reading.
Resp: **4:30**
